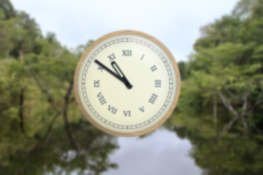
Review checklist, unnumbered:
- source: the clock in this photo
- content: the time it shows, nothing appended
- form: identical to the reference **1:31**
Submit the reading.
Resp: **10:51**
